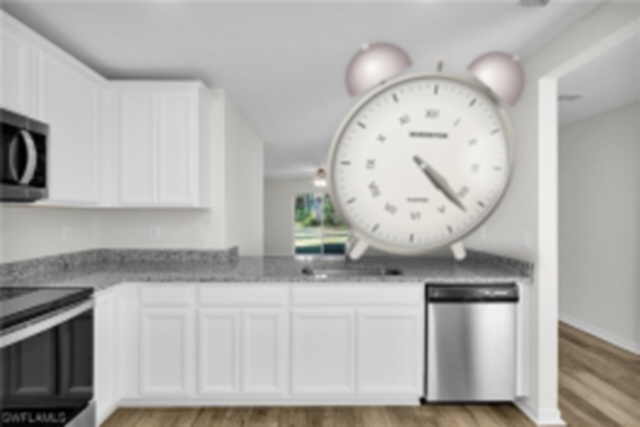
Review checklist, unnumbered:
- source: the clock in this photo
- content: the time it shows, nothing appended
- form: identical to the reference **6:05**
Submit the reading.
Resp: **4:22**
